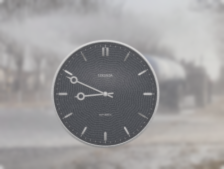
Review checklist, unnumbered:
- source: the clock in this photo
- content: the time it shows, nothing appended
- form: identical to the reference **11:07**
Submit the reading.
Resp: **8:49**
